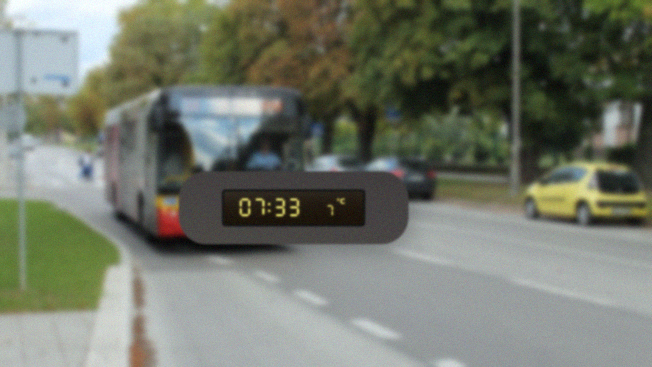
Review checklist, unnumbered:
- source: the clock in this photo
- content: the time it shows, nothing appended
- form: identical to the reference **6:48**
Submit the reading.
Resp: **7:33**
